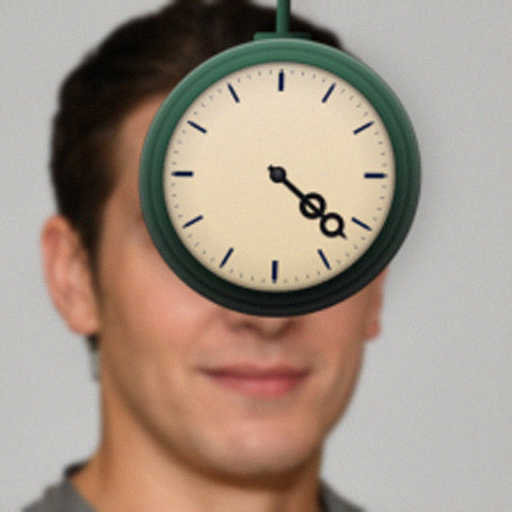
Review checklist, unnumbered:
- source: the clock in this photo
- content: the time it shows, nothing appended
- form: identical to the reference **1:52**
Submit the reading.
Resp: **4:22**
